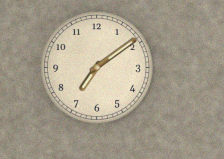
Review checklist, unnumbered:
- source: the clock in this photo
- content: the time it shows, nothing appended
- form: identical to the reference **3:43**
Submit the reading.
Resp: **7:09**
